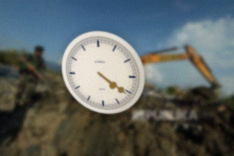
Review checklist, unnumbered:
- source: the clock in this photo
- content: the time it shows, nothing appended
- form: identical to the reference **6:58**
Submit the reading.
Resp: **4:21**
